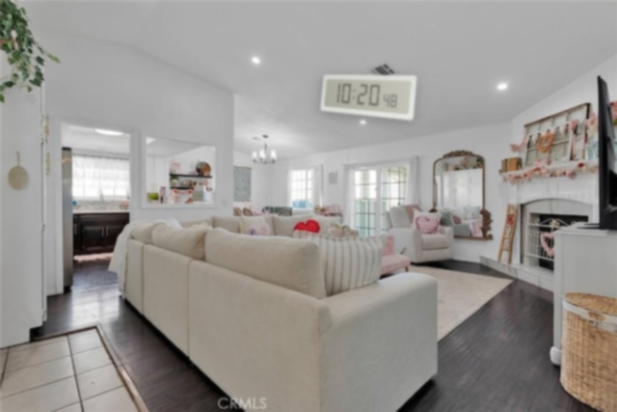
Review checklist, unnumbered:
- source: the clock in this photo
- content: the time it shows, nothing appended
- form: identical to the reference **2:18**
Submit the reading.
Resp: **10:20**
